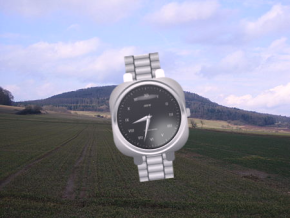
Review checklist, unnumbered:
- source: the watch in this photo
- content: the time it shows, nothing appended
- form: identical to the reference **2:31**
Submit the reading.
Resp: **8:33**
